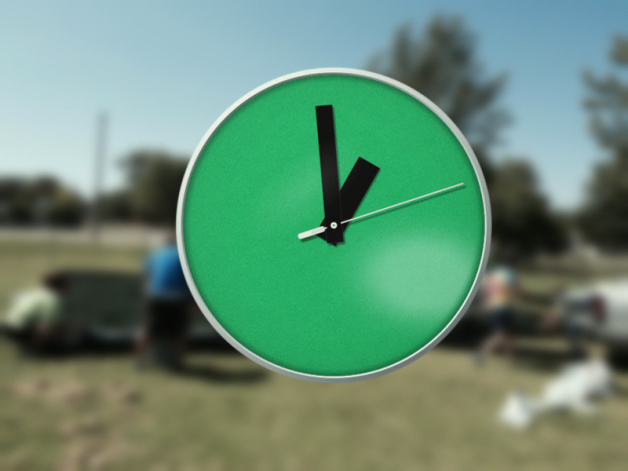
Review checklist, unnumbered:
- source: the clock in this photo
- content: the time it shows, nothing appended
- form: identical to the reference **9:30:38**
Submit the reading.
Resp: **12:59:12**
